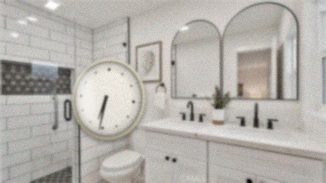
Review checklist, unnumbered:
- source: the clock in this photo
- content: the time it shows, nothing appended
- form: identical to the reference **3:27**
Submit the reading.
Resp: **6:31**
